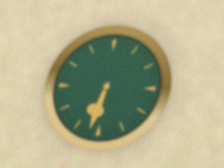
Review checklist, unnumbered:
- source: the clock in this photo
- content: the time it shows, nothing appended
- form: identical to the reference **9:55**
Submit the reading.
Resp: **6:32**
